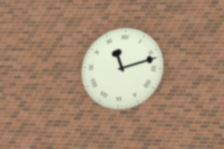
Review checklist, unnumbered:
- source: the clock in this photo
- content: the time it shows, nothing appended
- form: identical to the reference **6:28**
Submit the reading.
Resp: **11:12**
